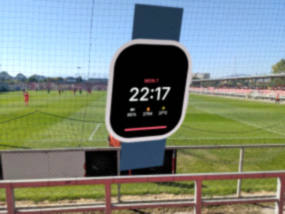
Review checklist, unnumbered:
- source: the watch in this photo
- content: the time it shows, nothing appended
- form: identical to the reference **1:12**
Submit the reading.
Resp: **22:17**
